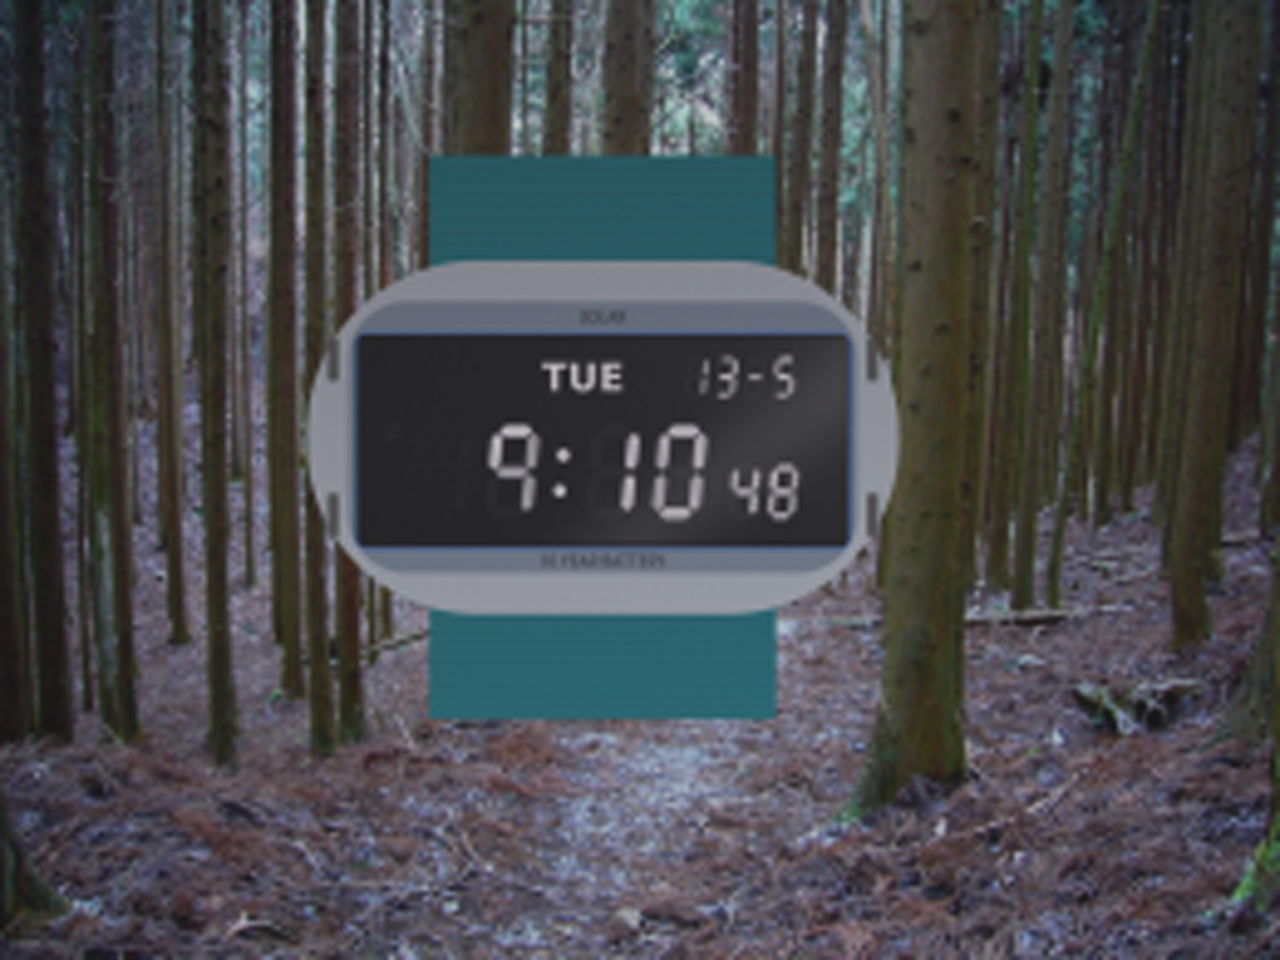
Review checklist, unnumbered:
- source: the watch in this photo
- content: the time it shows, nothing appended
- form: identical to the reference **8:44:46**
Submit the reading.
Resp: **9:10:48**
